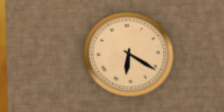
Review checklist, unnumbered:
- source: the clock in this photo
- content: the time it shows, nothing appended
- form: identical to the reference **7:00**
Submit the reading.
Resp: **6:21**
